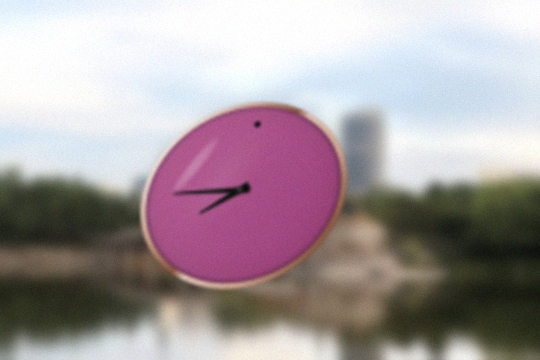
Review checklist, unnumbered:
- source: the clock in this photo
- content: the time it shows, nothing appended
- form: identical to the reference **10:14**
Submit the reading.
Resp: **7:44**
